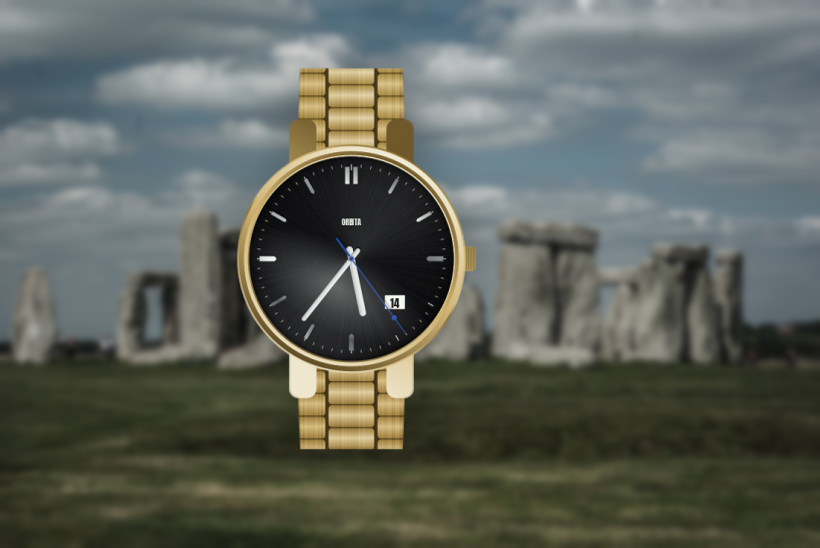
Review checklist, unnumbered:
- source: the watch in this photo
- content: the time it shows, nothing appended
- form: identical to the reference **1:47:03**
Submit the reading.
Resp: **5:36:24**
